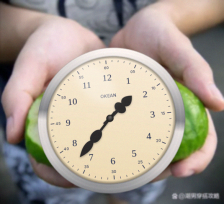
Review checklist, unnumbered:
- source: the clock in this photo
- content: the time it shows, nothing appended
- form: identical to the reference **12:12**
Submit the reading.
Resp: **1:37**
